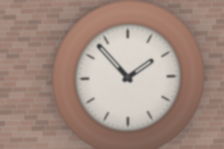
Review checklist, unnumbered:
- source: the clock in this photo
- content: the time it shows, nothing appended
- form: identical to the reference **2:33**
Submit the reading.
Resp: **1:53**
